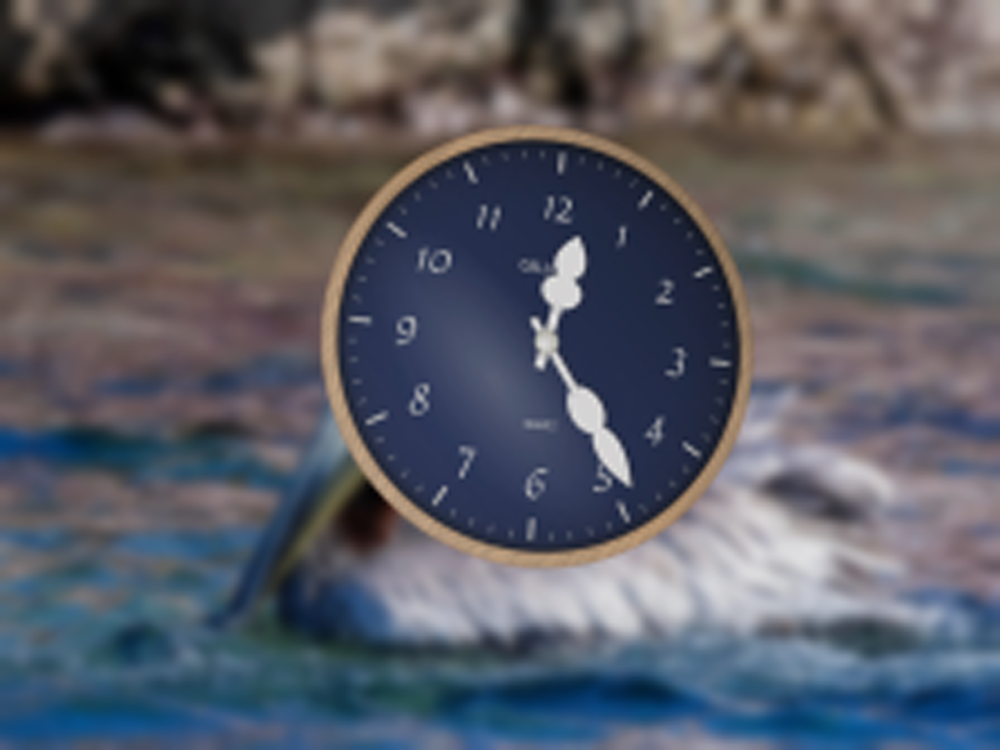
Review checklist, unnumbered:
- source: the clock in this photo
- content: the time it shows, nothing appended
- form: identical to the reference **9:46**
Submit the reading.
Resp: **12:24**
